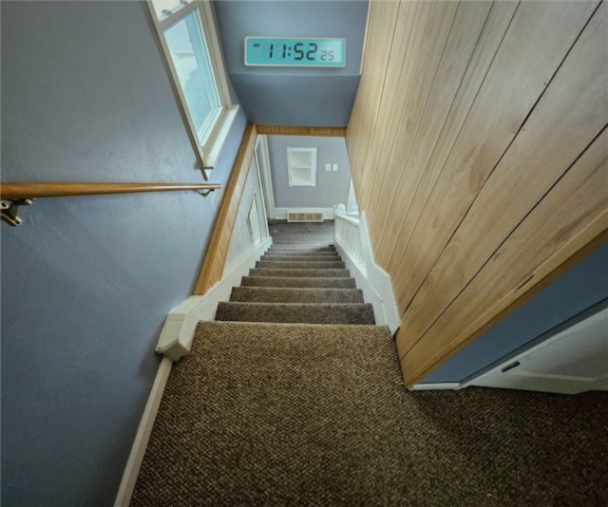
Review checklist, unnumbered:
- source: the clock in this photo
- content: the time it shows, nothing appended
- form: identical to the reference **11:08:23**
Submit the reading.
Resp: **11:52:25**
